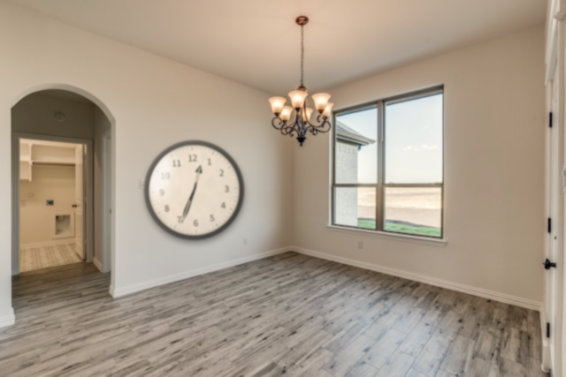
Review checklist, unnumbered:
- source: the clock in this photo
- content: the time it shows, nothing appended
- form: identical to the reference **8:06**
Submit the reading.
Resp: **12:34**
